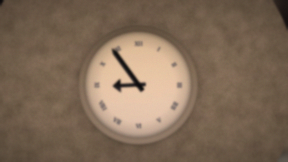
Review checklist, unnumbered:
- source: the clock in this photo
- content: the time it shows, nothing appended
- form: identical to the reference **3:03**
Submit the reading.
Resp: **8:54**
